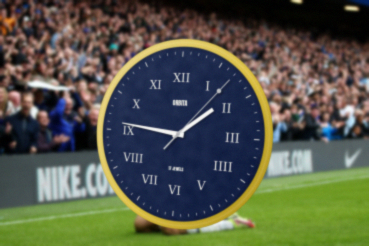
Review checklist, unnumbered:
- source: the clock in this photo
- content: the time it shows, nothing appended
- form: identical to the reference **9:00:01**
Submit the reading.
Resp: **1:46:07**
